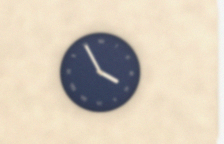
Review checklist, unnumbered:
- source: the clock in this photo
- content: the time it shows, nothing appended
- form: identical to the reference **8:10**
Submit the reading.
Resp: **3:55**
